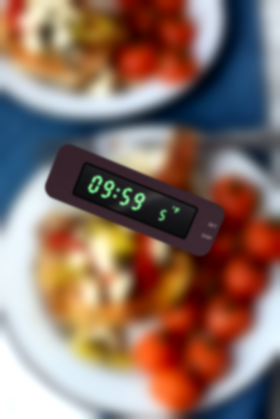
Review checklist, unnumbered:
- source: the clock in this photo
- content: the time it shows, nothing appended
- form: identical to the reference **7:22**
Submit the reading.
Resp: **9:59**
